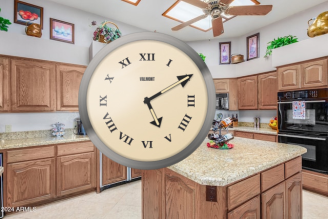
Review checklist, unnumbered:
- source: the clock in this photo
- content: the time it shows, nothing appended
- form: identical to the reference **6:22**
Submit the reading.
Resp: **5:10**
